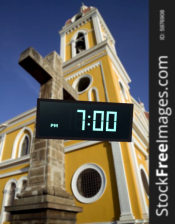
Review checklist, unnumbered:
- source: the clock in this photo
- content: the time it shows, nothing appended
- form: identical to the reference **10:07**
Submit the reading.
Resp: **7:00**
